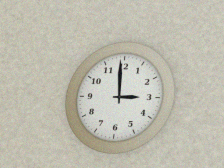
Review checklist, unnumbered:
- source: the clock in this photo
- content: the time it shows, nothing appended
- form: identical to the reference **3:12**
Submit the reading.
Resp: **2:59**
